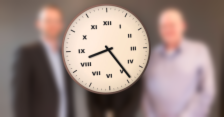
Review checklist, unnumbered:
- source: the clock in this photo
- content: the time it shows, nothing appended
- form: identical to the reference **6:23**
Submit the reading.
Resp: **8:24**
